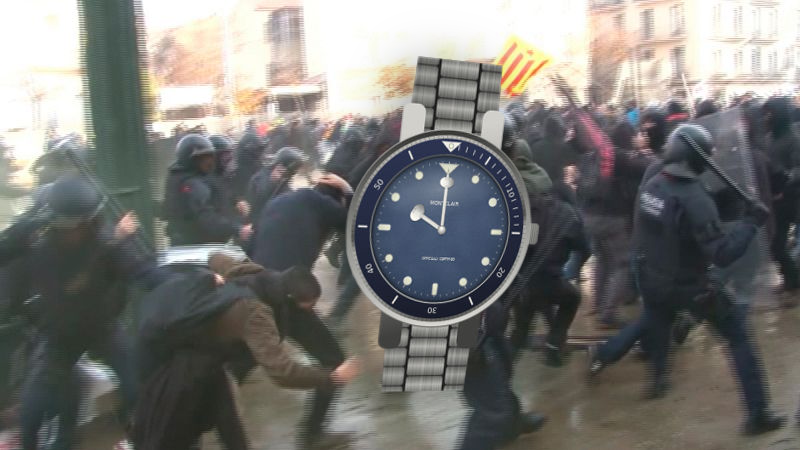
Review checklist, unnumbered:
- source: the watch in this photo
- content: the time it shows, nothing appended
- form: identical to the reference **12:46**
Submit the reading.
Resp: **10:00**
